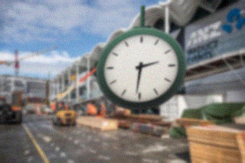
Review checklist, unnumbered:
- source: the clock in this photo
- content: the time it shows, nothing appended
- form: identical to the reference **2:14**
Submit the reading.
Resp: **2:31**
